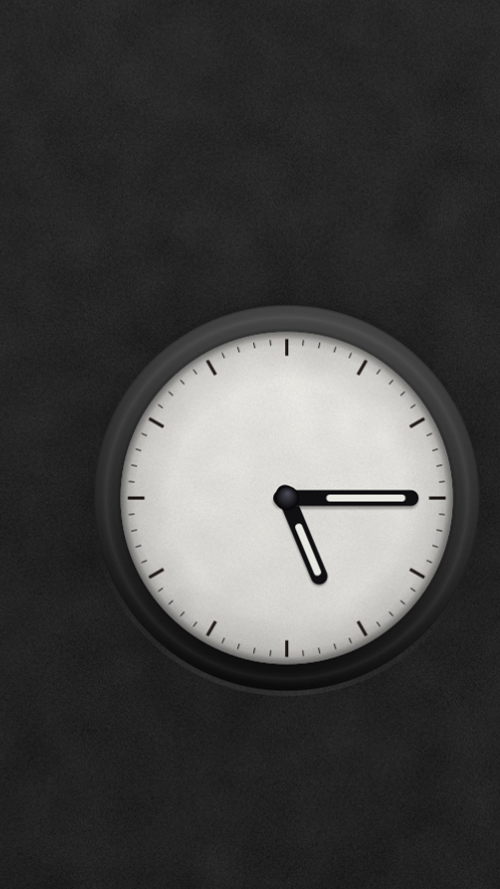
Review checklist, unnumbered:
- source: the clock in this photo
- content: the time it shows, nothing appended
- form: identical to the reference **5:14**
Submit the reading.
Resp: **5:15**
